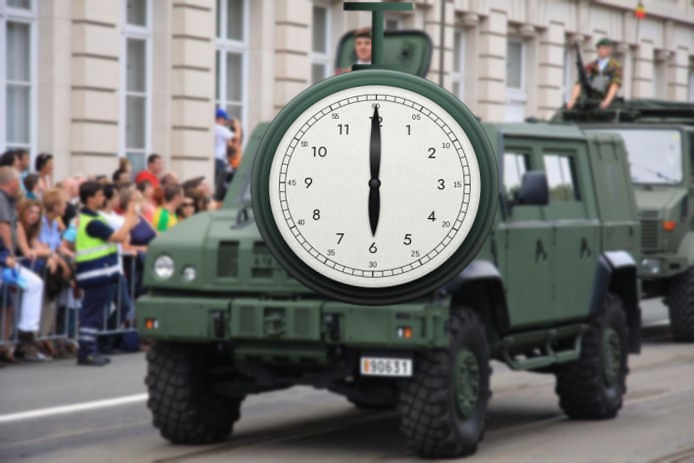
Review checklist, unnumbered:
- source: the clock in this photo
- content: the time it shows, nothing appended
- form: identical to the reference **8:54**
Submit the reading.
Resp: **6:00**
